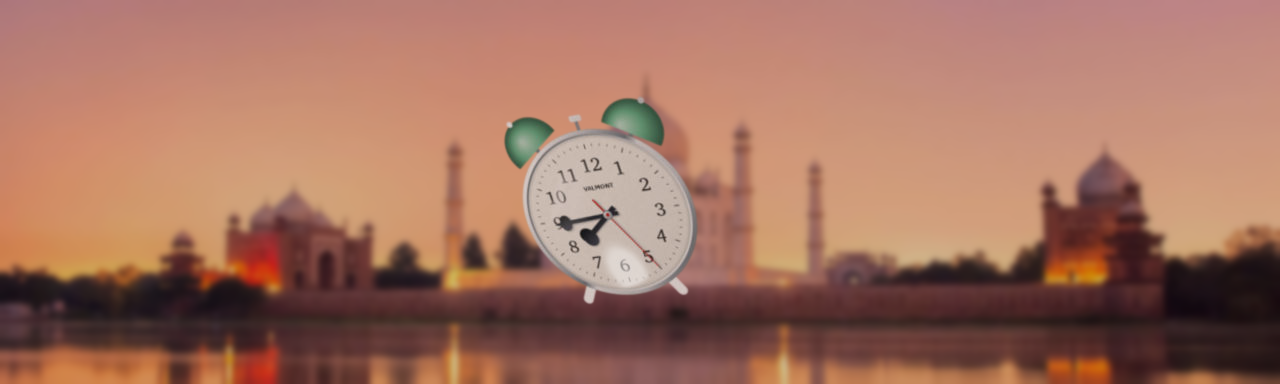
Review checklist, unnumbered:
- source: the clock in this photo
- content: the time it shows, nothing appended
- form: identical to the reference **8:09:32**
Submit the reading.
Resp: **7:44:25**
